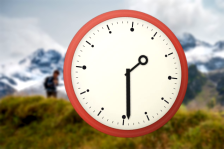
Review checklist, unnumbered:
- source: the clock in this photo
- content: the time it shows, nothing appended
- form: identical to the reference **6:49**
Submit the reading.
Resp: **1:29**
